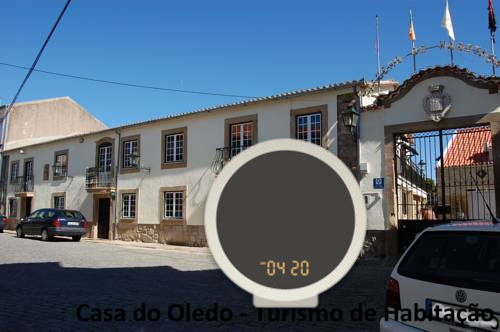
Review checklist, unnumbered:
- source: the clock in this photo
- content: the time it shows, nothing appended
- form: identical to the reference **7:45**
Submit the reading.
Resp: **4:20**
